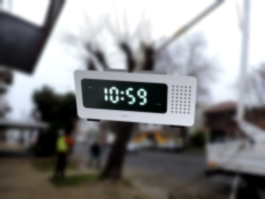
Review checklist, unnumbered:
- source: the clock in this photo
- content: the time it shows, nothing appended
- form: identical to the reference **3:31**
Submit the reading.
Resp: **10:59**
